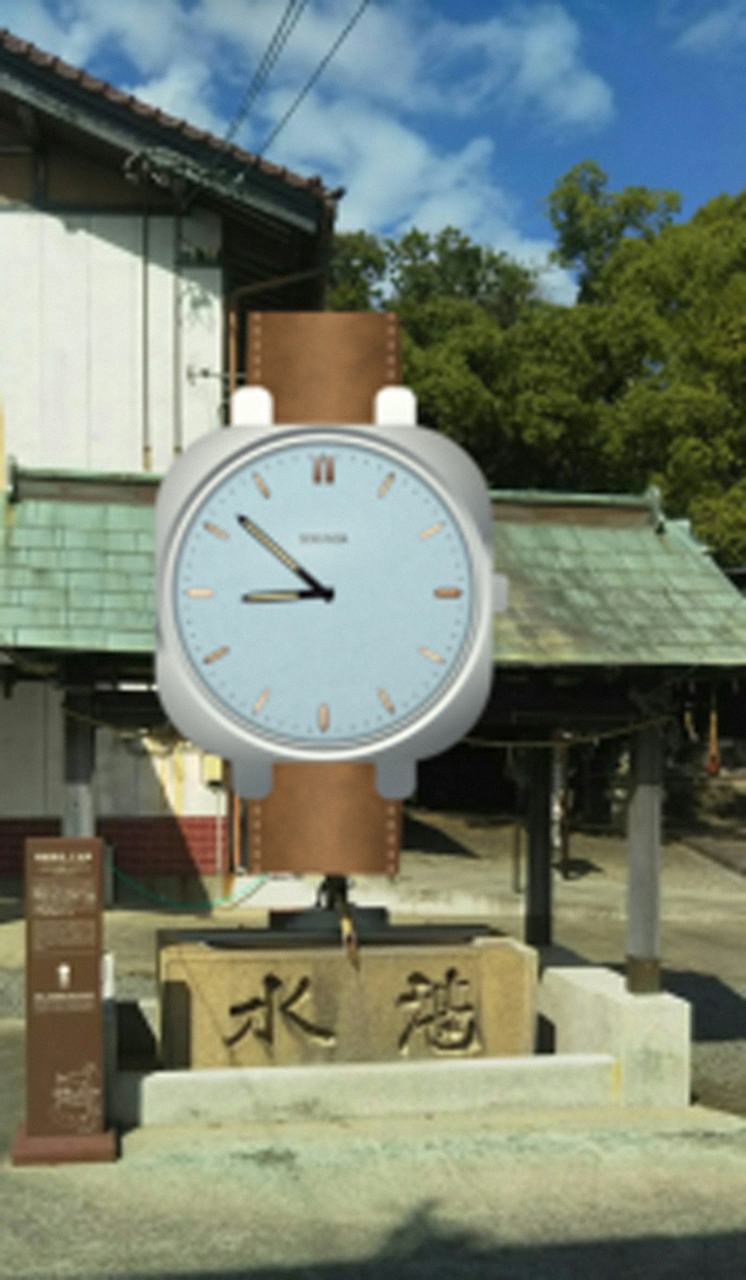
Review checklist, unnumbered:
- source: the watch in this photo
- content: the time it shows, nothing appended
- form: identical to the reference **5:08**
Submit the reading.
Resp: **8:52**
